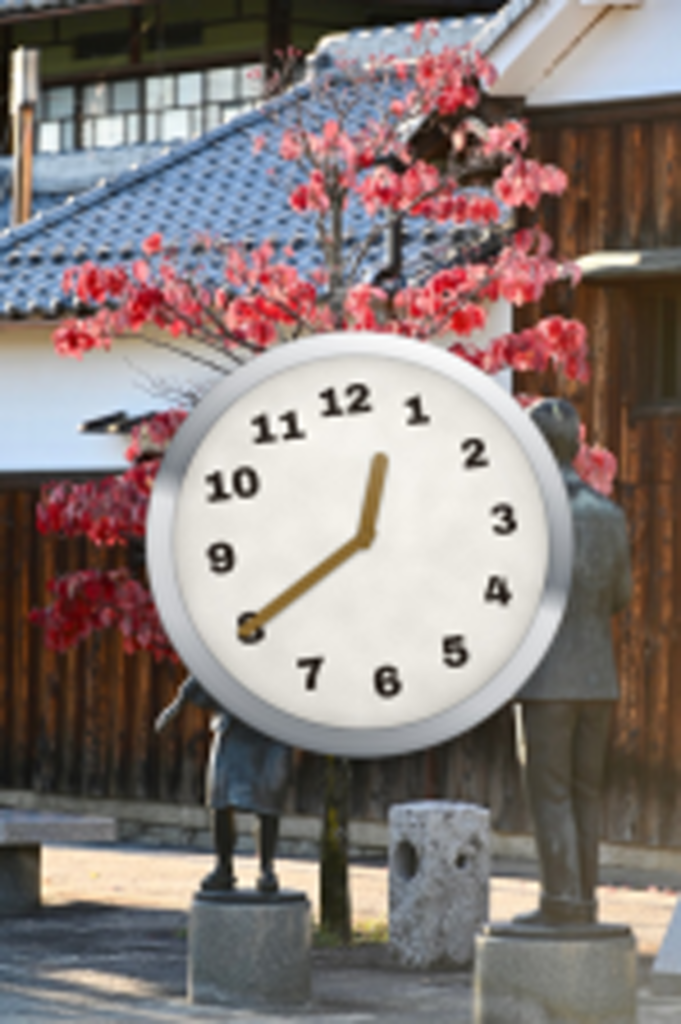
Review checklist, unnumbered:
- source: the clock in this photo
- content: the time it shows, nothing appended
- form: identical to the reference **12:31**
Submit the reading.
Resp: **12:40**
